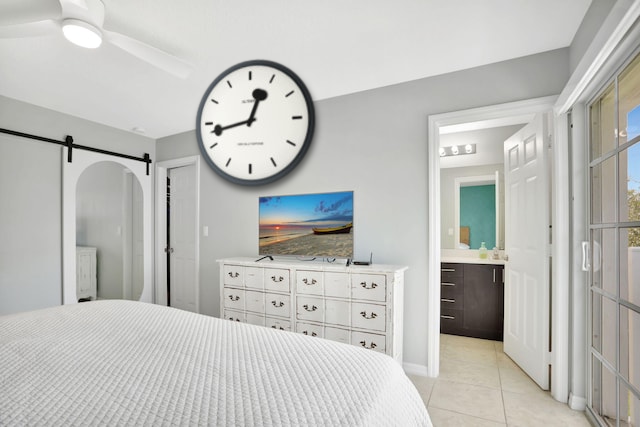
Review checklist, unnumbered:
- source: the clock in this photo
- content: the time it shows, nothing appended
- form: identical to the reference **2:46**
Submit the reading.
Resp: **12:43**
